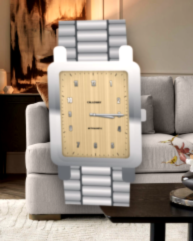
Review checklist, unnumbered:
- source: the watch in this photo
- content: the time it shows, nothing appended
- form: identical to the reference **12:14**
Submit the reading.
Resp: **3:15**
